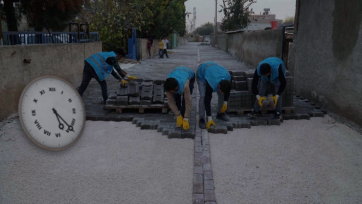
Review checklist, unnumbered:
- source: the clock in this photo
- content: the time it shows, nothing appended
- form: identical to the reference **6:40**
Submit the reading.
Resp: **5:23**
